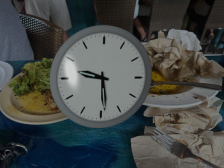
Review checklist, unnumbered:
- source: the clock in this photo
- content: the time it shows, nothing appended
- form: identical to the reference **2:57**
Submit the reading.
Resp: **9:29**
